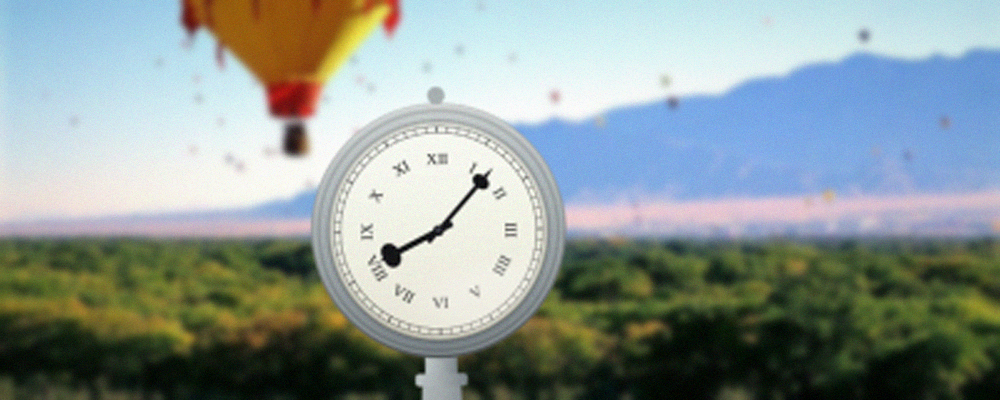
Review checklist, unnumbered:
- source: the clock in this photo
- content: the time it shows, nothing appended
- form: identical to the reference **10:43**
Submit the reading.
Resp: **8:07**
